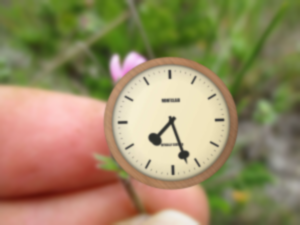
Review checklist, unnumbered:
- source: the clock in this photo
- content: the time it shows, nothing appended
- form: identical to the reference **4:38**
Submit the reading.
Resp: **7:27**
